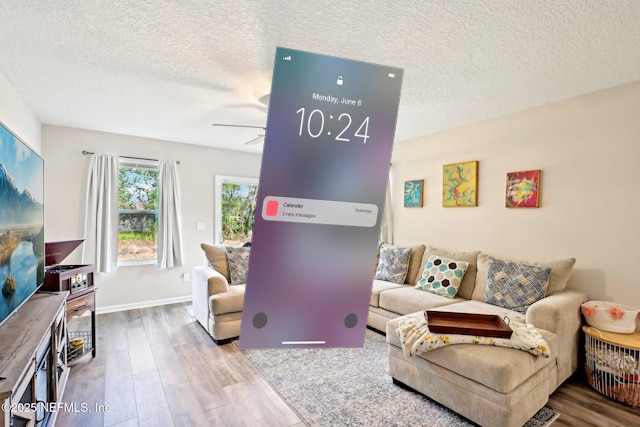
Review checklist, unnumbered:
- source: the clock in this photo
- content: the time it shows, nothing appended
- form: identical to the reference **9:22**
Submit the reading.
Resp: **10:24**
